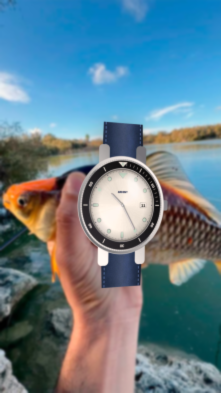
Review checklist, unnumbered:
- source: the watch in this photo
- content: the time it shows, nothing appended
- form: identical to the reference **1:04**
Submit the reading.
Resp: **10:25**
